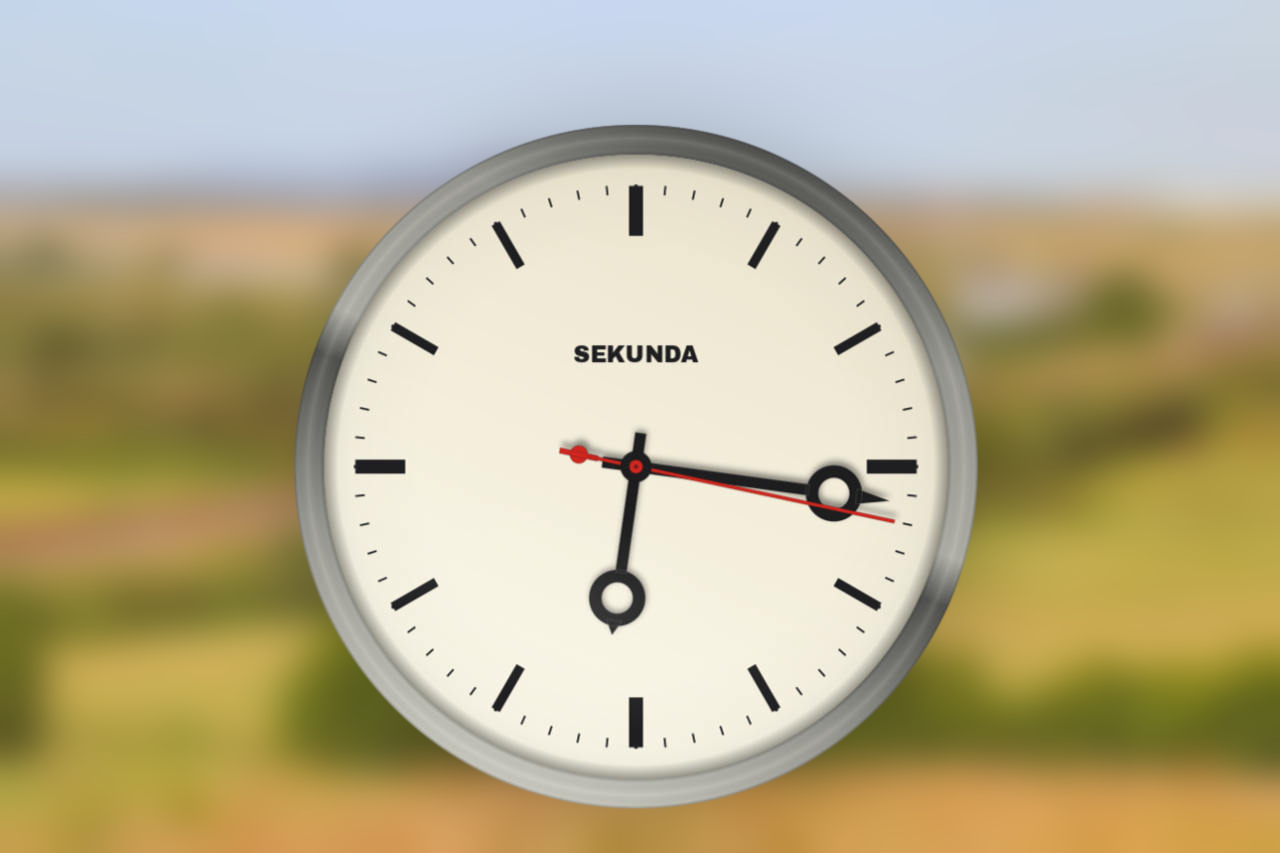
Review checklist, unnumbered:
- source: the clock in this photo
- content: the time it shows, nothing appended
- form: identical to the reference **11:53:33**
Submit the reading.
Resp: **6:16:17**
